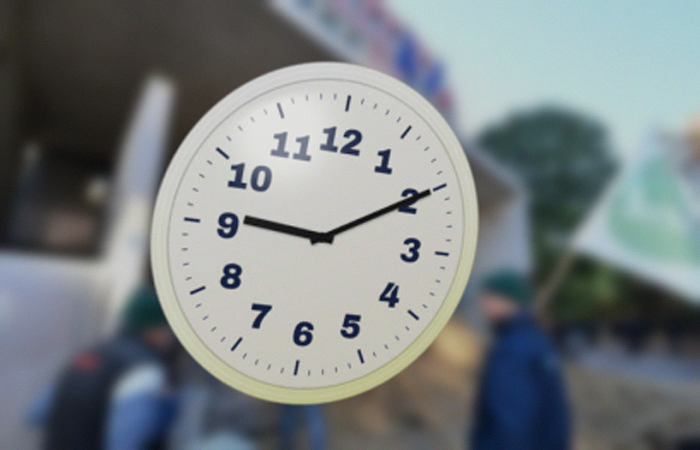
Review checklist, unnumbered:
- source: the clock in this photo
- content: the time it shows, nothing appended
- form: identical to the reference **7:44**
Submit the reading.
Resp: **9:10**
